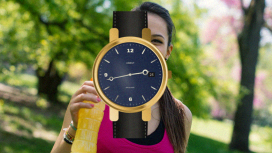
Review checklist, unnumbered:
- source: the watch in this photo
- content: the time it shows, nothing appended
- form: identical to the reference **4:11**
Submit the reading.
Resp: **2:43**
